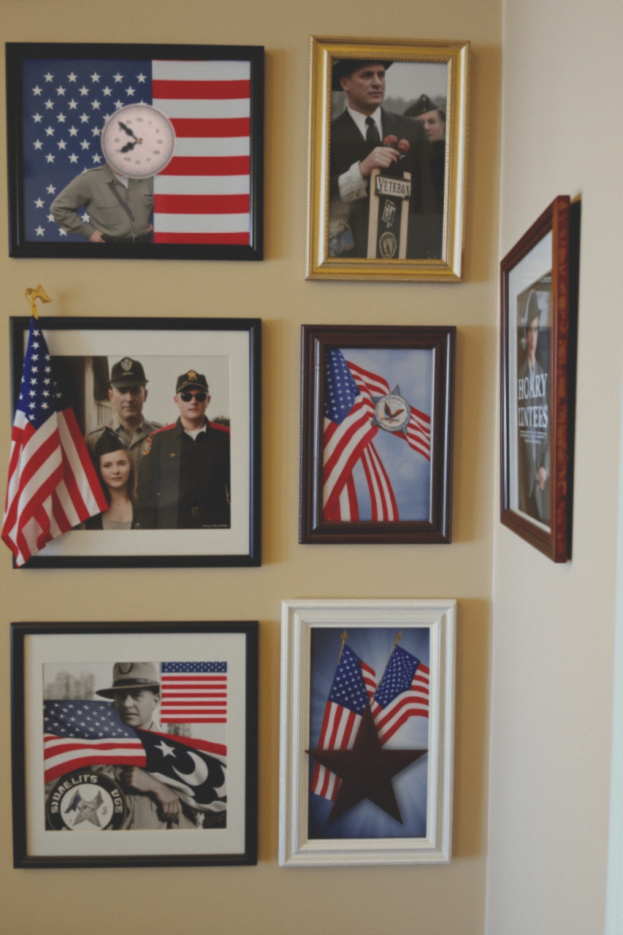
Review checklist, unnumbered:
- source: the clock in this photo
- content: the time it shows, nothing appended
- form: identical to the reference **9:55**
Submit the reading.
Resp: **7:52**
